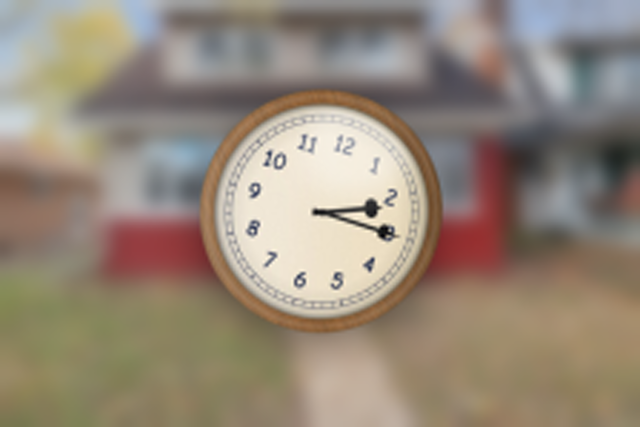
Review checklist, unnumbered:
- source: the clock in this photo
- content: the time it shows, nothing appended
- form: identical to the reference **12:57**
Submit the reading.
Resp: **2:15**
